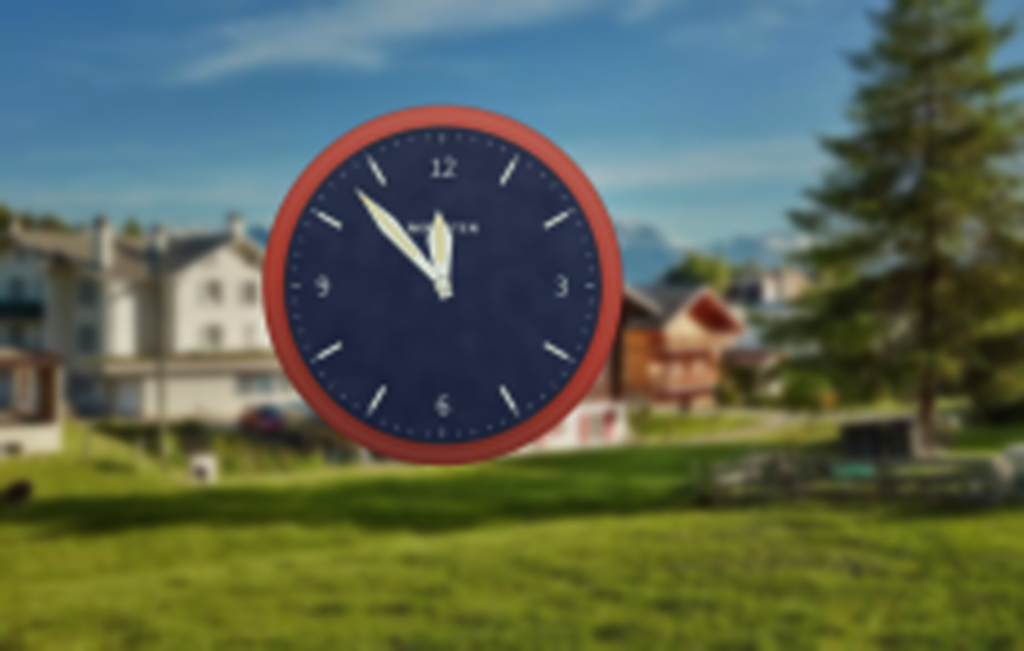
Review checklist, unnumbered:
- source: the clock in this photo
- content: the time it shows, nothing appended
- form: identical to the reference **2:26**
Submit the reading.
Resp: **11:53**
